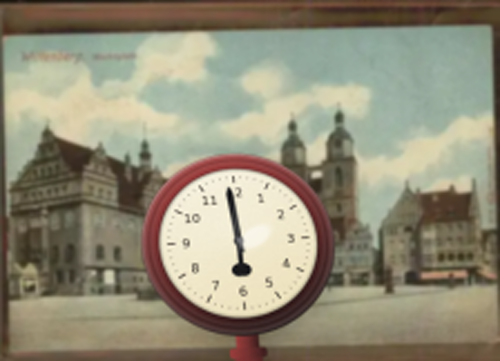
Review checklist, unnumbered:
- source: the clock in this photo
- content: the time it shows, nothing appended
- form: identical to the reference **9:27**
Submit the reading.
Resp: **5:59**
